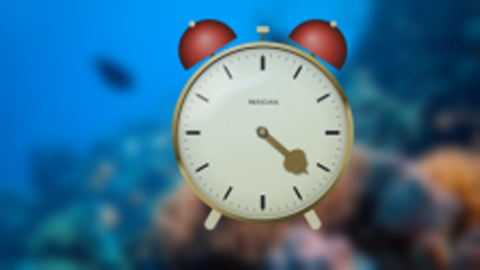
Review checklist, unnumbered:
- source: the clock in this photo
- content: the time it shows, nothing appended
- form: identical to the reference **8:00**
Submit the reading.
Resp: **4:22**
